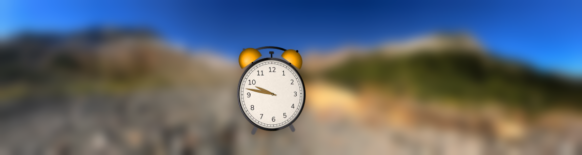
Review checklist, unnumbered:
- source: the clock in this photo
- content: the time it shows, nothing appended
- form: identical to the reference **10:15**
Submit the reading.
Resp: **9:47**
